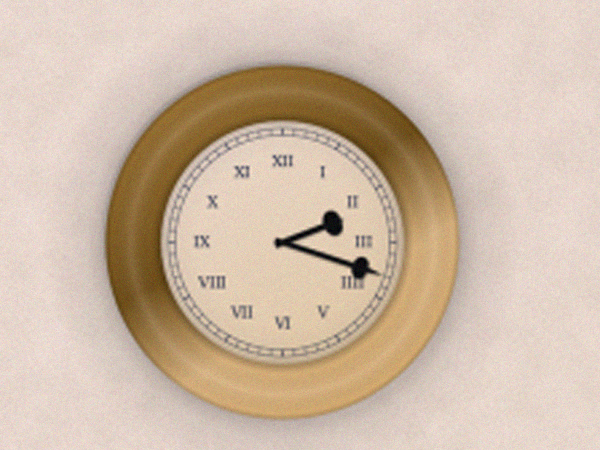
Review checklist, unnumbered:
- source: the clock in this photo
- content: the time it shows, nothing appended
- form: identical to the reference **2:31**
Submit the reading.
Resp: **2:18**
